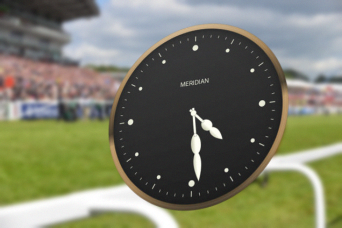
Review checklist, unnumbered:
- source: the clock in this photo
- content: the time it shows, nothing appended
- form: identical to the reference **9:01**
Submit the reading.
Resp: **4:29**
